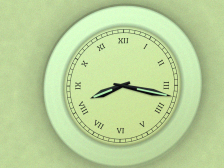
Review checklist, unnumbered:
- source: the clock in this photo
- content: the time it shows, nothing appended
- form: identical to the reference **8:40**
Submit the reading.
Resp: **8:17**
